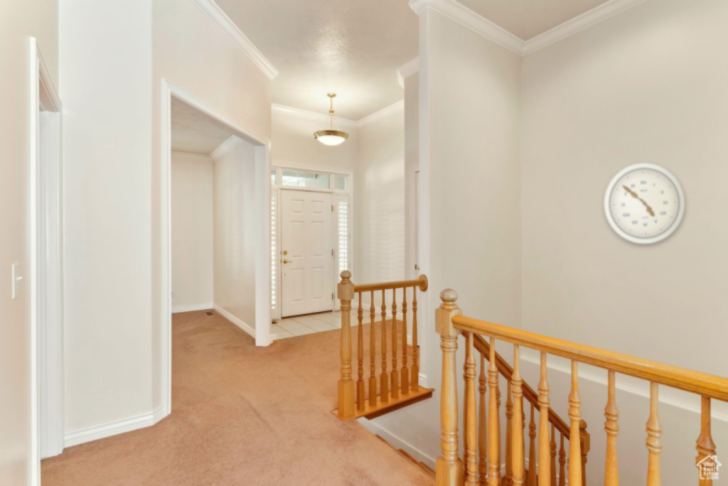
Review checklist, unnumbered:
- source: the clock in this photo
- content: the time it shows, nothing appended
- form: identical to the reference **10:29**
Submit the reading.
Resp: **4:52**
